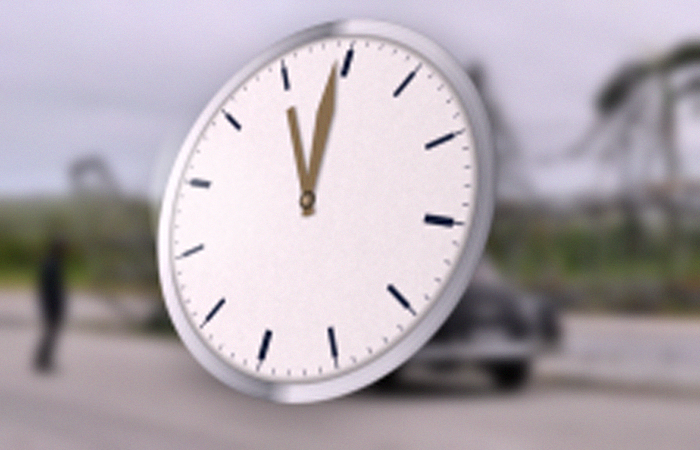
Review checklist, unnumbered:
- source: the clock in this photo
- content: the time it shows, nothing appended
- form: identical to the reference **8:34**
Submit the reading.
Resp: **10:59**
